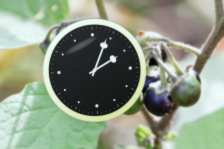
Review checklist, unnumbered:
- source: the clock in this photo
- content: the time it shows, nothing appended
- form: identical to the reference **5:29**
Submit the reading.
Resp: **2:04**
